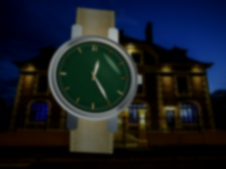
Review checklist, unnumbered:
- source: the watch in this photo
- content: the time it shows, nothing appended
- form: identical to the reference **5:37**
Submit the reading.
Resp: **12:25**
